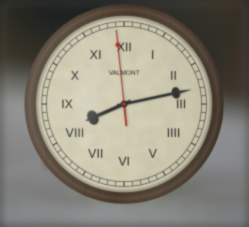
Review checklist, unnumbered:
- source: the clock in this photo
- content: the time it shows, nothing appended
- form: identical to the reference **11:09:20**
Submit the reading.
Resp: **8:12:59**
